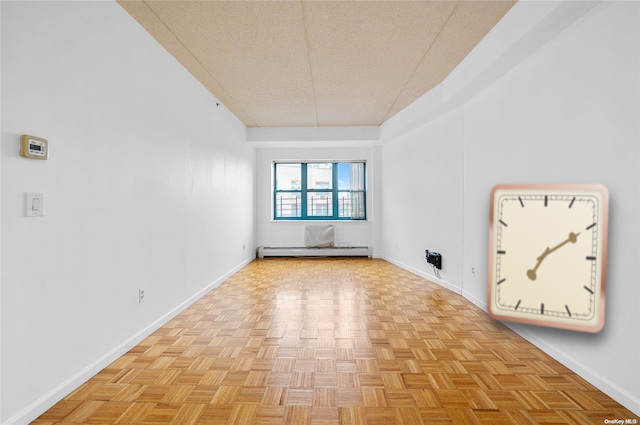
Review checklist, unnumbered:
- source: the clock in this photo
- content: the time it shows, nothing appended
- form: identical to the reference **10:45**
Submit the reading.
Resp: **7:10**
